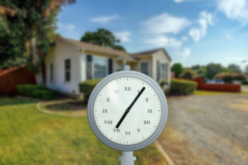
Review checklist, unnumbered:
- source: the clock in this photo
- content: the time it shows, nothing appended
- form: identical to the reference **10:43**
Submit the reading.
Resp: **7:06**
